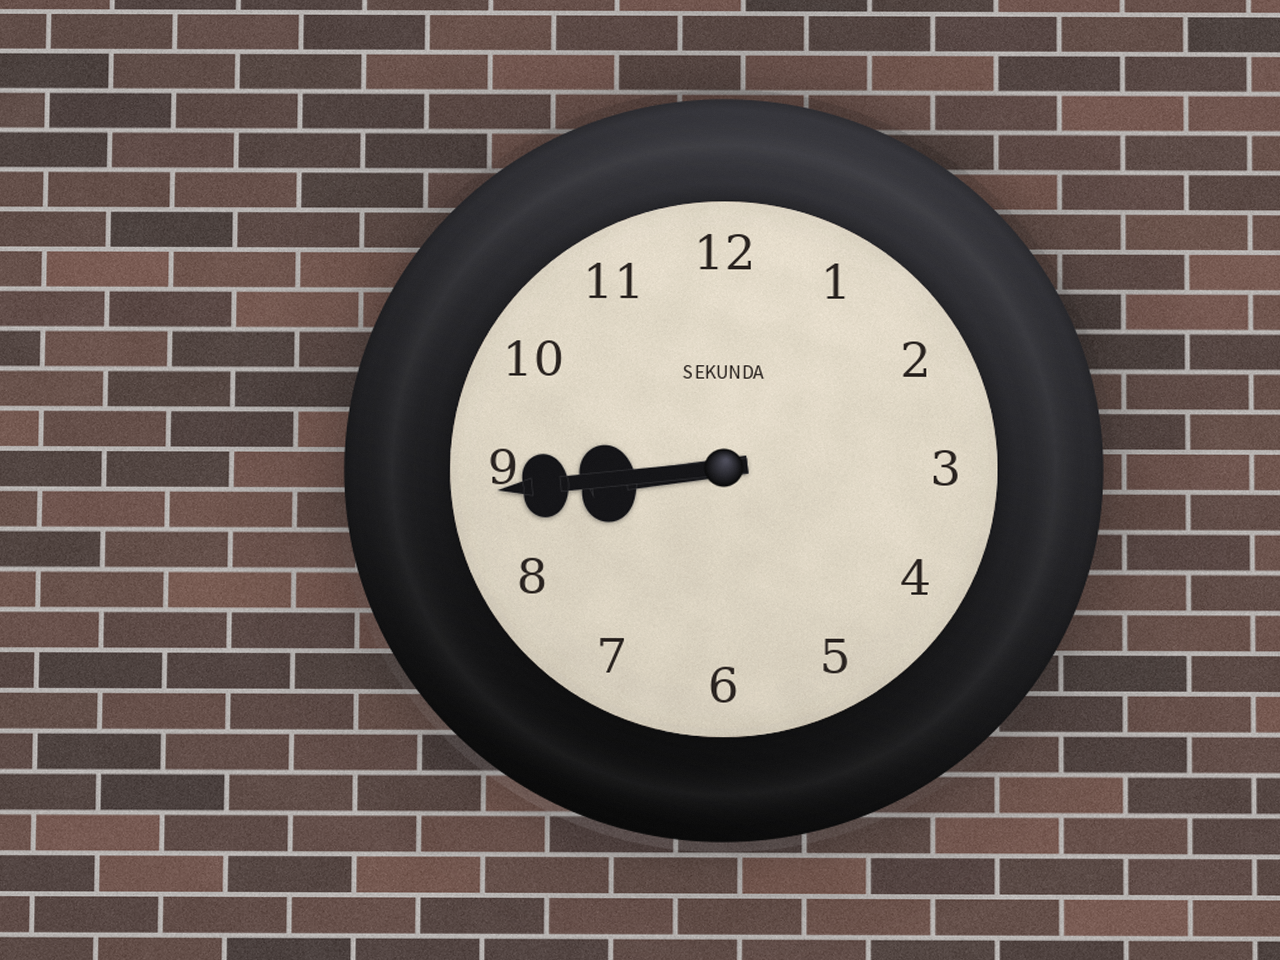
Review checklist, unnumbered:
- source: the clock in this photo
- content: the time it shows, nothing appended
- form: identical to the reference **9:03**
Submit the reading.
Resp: **8:44**
